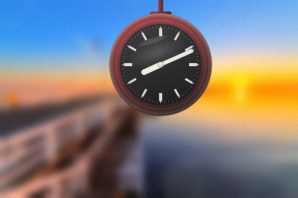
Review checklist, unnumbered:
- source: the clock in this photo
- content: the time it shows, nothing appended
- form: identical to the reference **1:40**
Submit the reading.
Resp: **8:11**
